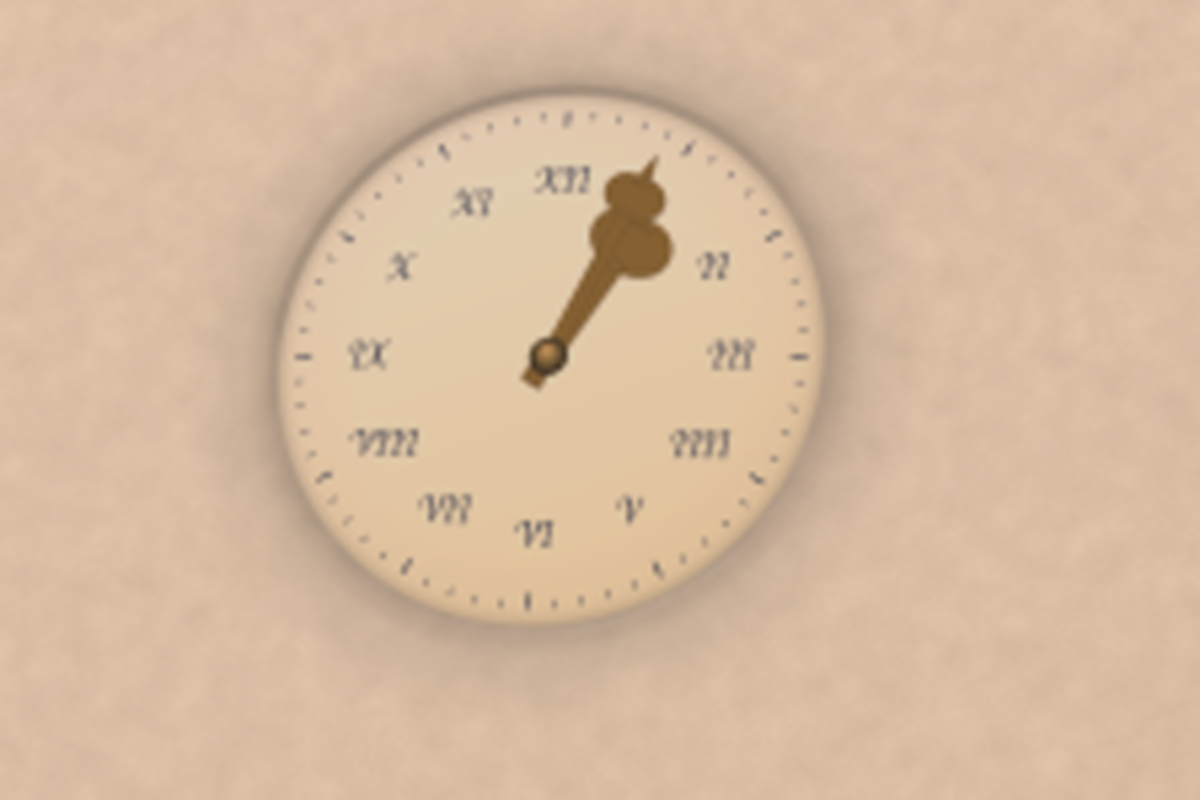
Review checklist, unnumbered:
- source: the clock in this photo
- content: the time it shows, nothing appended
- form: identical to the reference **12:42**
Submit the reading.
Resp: **1:04**
